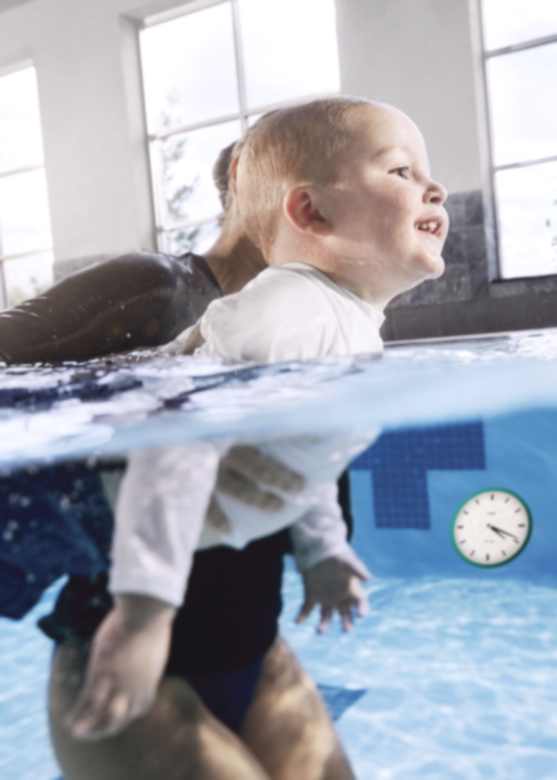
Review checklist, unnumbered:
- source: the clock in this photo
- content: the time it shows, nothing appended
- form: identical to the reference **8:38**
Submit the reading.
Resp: **4:19**
